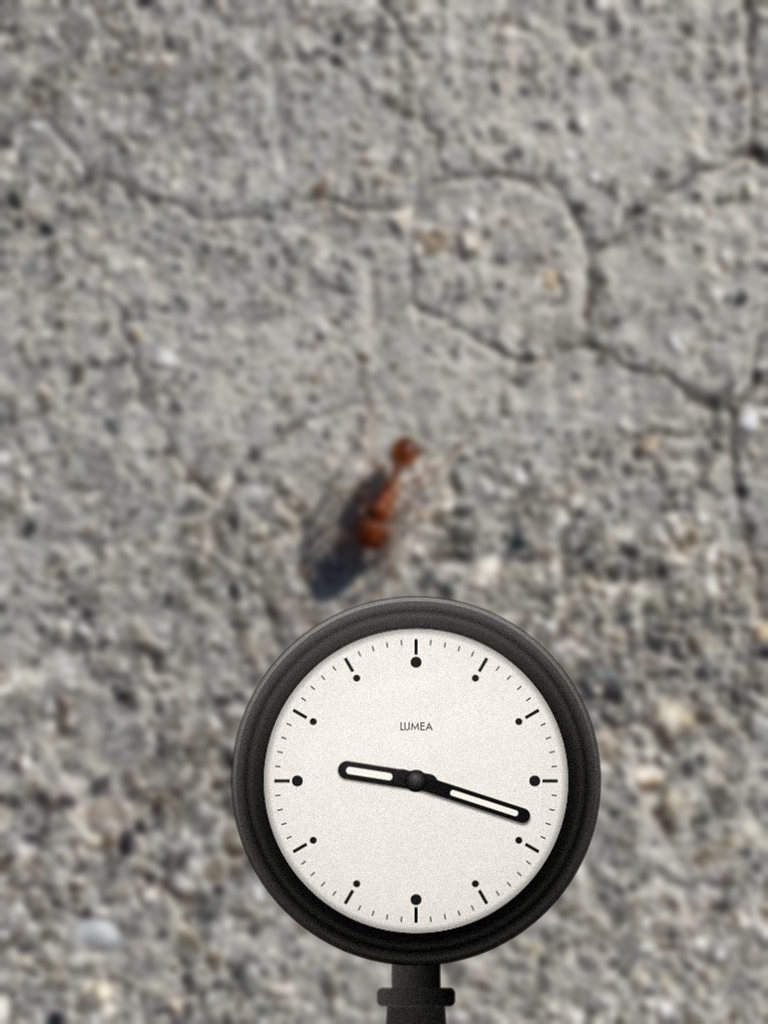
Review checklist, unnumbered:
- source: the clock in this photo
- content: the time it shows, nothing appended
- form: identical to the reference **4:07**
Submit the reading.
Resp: **9:18**
